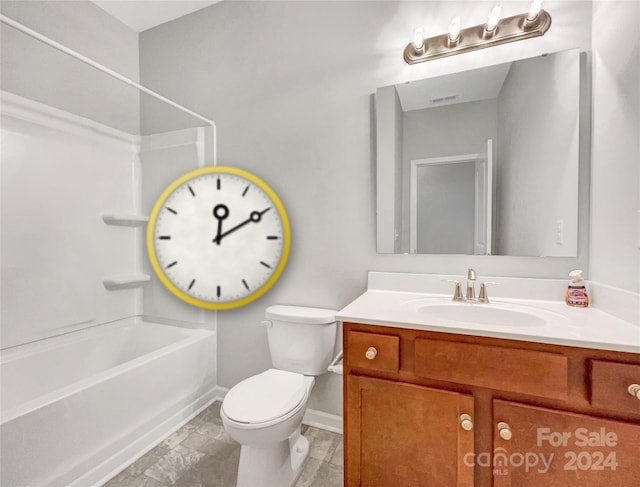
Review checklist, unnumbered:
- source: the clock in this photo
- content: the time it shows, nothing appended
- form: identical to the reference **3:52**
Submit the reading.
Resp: **12:10**
